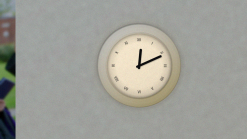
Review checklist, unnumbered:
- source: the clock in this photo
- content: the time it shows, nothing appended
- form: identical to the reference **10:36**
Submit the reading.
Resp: **12:11**
